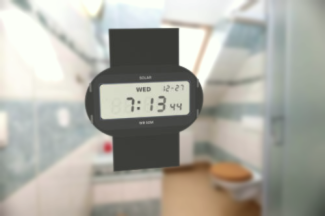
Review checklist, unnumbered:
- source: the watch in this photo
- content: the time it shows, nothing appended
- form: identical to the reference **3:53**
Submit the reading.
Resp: **7:13**
